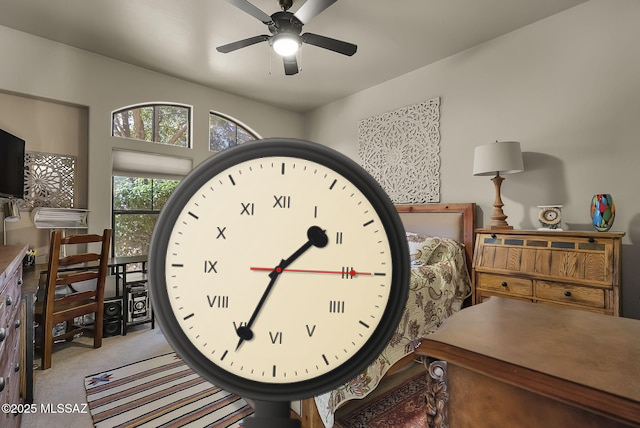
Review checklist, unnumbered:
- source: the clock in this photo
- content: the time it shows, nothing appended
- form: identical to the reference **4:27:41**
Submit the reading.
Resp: **1:34:15**
